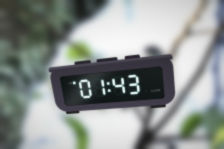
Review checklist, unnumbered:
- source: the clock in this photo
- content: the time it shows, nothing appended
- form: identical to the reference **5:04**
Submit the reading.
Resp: **1:43**
